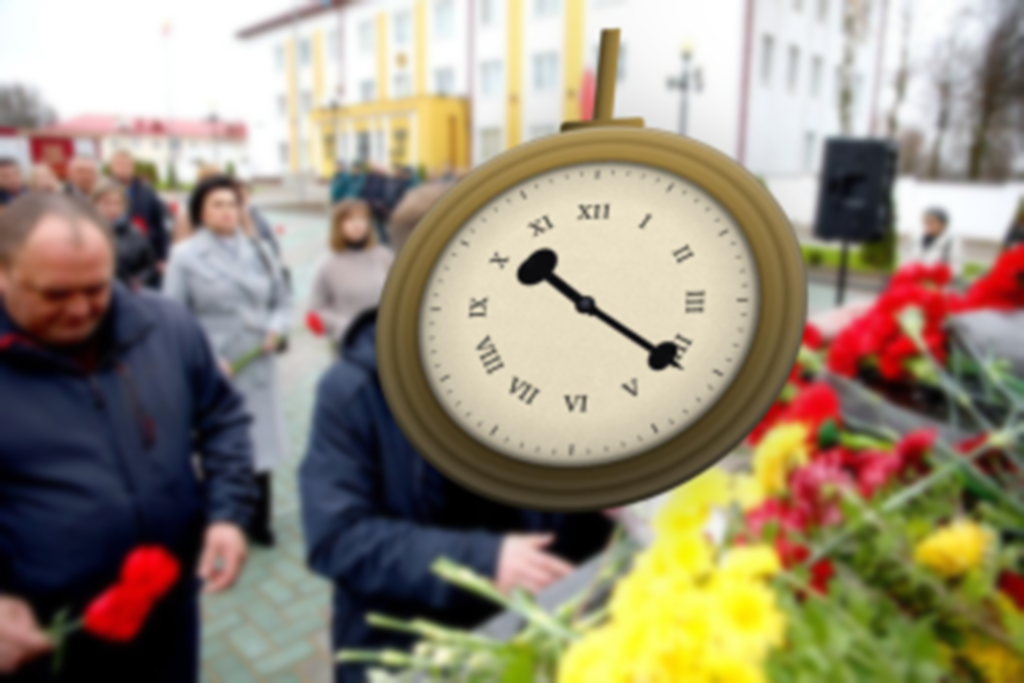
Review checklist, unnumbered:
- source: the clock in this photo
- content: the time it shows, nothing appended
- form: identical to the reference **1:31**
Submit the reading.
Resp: **10:21**
